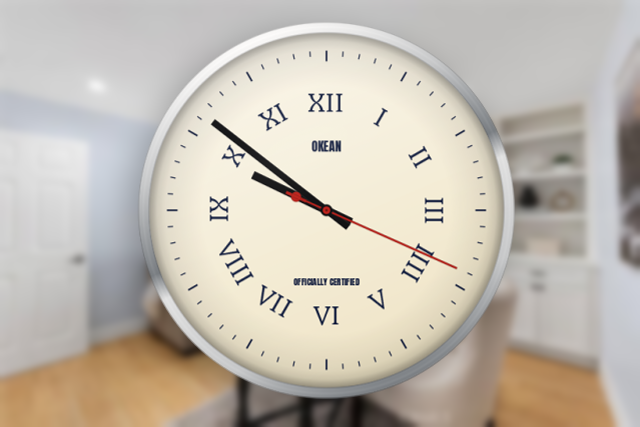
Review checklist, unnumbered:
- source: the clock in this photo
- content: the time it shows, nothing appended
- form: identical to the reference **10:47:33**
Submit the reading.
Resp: **9:51:19**
